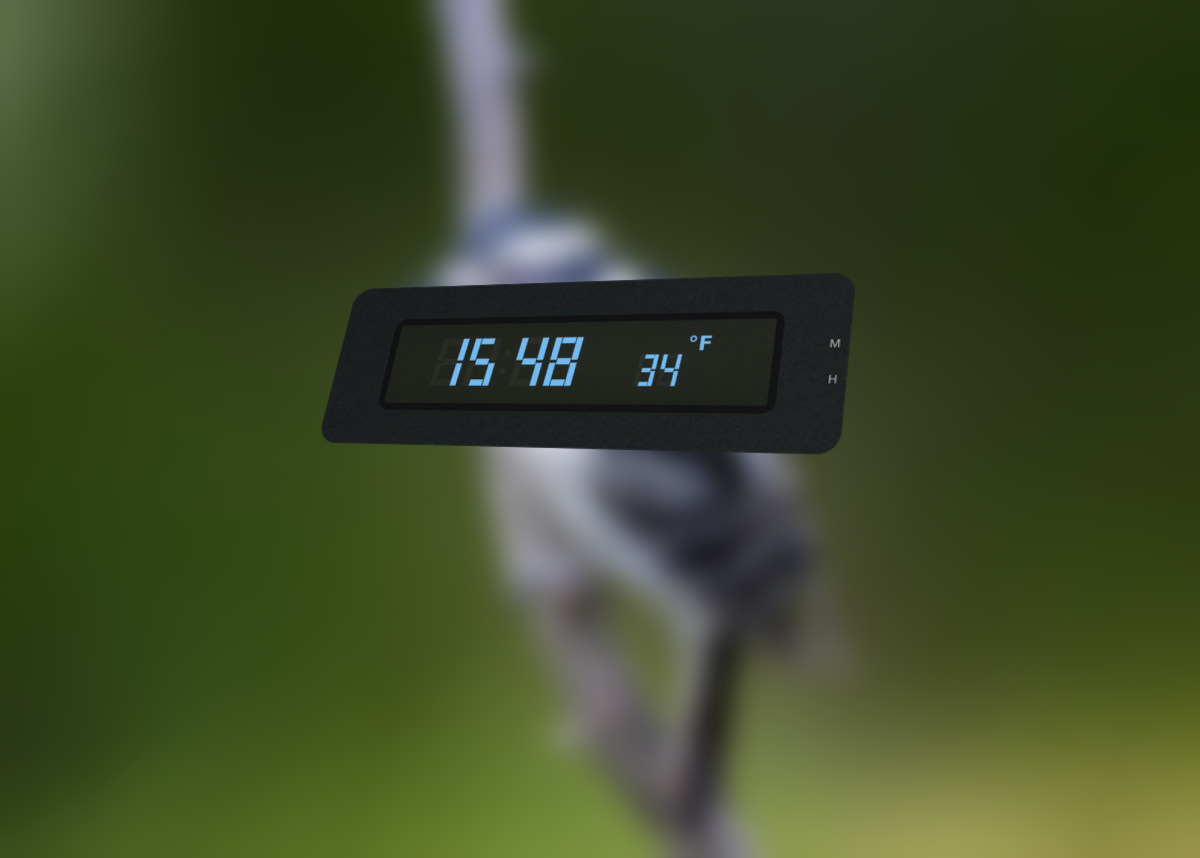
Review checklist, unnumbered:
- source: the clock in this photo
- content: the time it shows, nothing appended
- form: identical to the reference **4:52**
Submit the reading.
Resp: **15:48**
